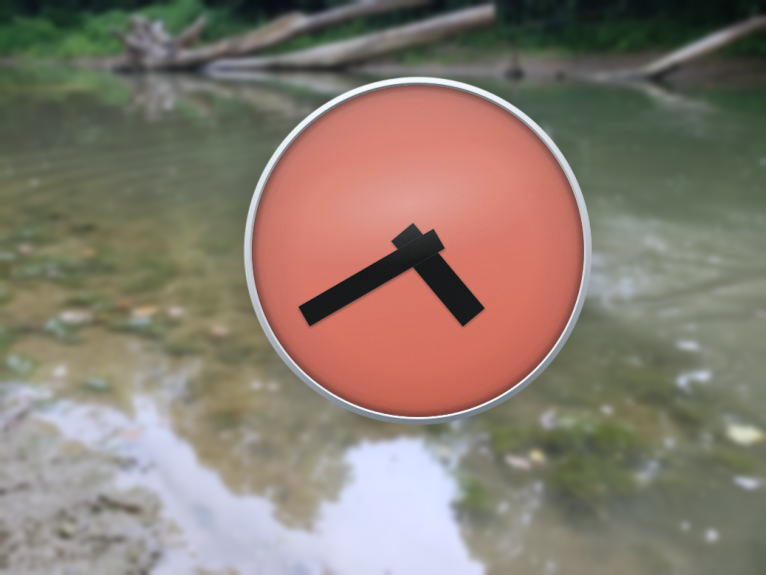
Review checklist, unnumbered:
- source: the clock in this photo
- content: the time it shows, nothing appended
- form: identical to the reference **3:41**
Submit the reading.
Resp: **4:40**
